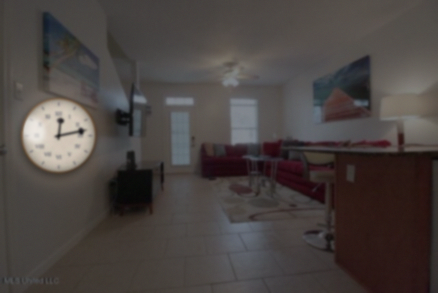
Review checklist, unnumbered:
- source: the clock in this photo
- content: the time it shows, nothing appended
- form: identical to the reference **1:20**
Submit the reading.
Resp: **12:13**
